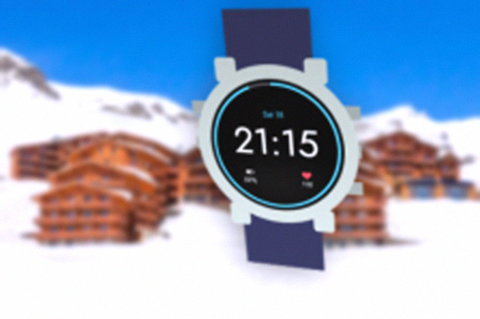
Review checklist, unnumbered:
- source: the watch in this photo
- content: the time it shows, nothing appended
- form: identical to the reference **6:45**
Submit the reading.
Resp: **21:15**
